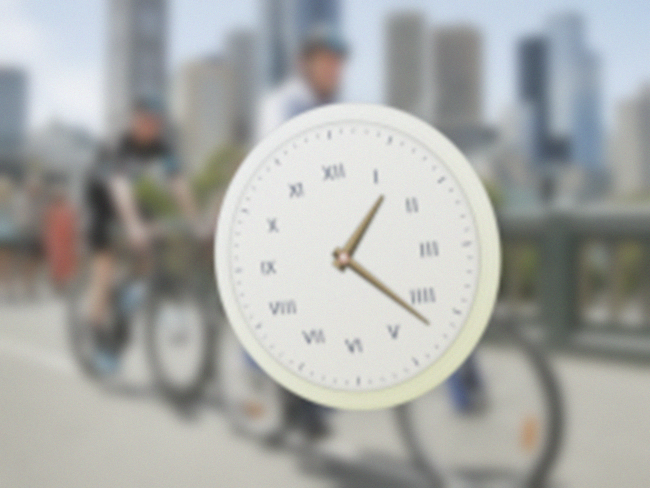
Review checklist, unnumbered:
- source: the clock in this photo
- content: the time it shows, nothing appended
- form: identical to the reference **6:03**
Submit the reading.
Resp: **1:22**
